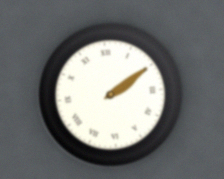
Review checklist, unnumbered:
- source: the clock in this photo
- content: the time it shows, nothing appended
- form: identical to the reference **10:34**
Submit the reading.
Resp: **2:10**
